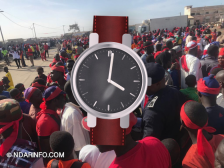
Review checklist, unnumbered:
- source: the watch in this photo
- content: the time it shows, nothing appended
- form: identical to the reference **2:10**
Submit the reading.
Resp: **4:01**
